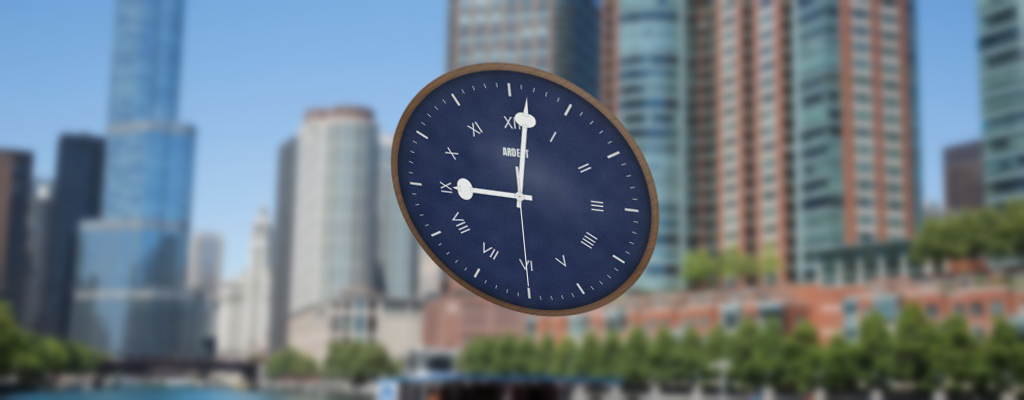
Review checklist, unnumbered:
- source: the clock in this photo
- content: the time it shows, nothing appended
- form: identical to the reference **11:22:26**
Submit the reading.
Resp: **9:01:30**
